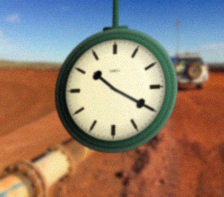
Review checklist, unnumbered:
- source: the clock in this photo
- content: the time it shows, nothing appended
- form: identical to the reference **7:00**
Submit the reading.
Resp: **10:20**
